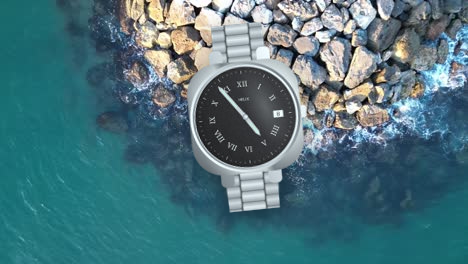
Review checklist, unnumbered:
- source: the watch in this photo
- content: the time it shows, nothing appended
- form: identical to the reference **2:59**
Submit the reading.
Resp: **4:54**
